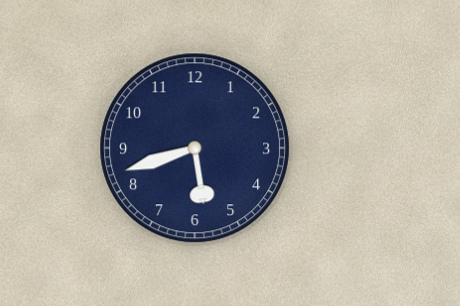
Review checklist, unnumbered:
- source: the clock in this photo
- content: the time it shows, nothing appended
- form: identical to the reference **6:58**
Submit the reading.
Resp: **5:42**
